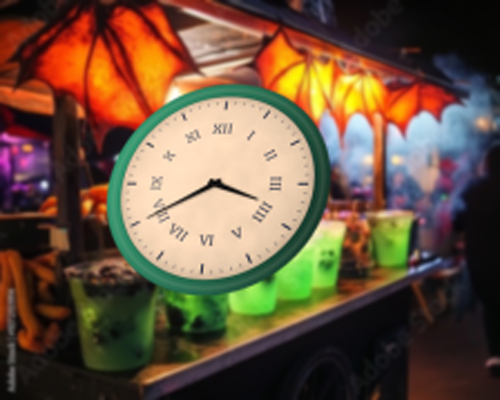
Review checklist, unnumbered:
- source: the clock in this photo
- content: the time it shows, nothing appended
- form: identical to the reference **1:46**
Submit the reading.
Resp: **3:40**
